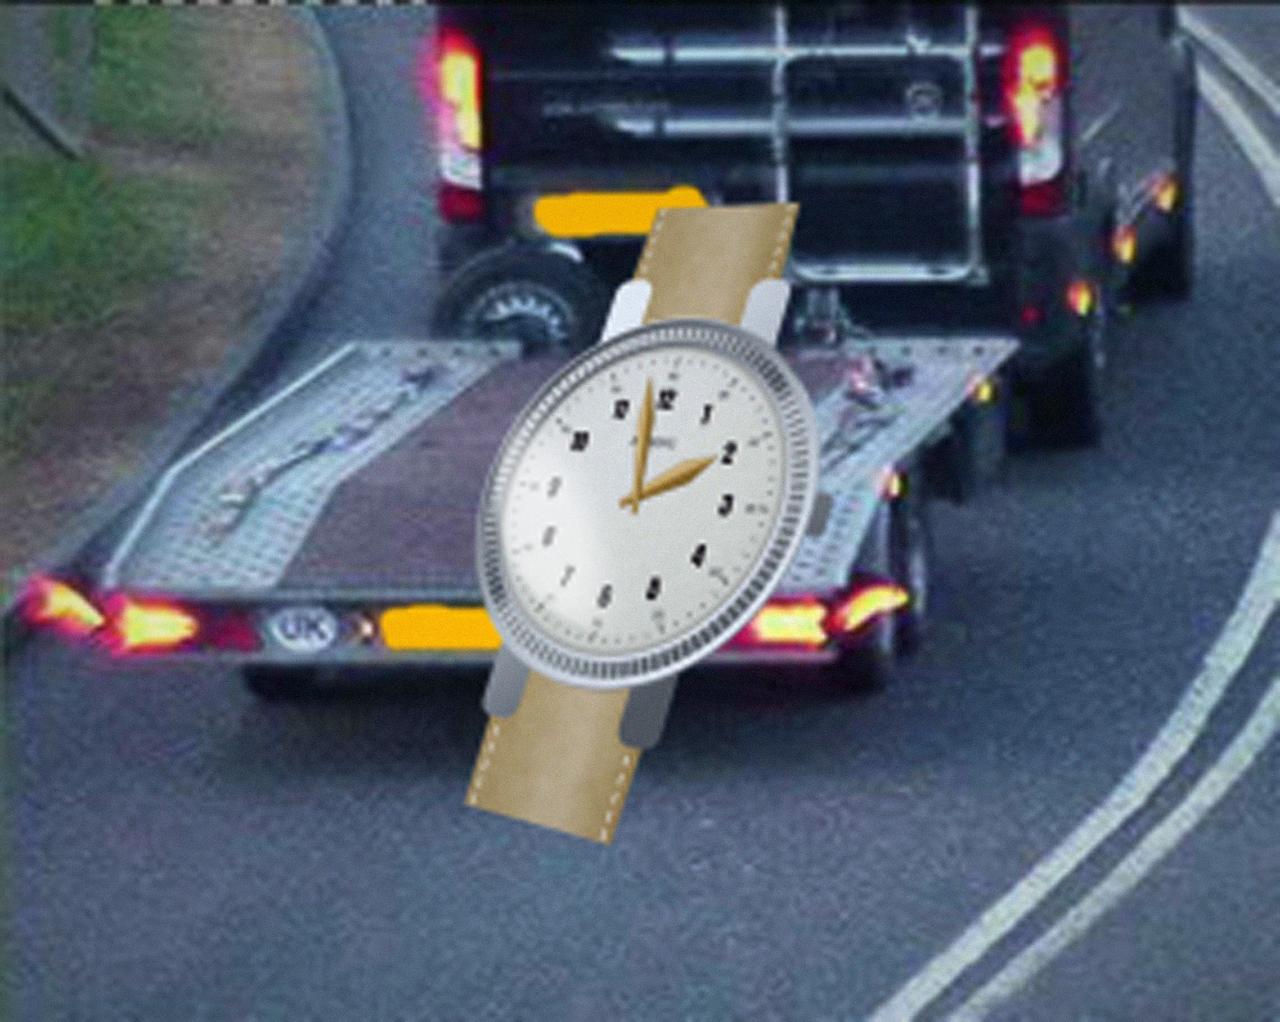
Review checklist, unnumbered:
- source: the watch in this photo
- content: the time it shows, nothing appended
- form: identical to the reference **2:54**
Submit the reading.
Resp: **1:58**
